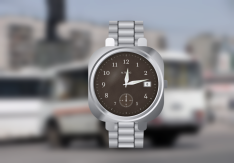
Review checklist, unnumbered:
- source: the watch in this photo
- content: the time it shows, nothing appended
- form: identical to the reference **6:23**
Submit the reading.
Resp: **12:13**
